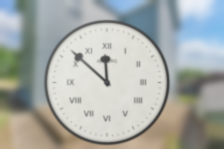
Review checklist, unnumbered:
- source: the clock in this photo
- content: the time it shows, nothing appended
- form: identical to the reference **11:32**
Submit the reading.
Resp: **11:52**
